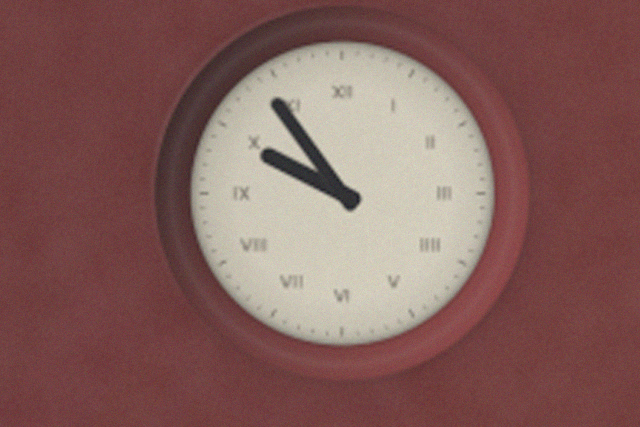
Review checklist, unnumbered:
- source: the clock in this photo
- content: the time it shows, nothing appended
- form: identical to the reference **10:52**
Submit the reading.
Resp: **9:54**
